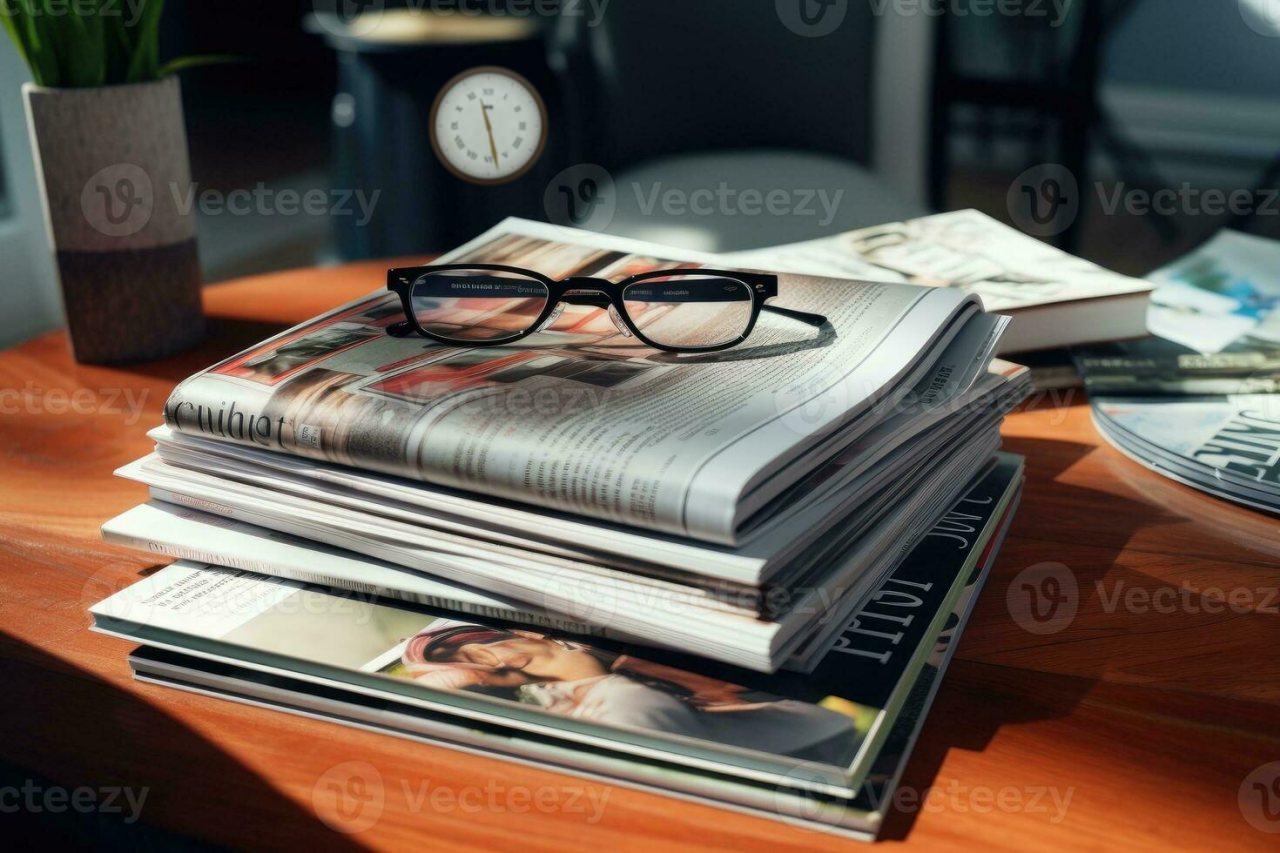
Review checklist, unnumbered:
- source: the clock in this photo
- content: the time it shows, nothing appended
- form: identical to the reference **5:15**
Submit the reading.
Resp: **11:28**
